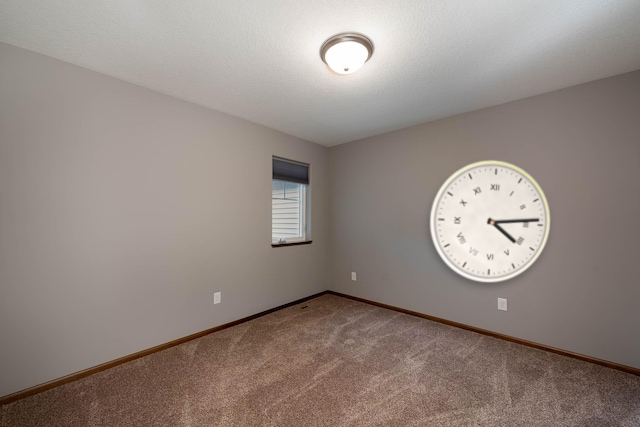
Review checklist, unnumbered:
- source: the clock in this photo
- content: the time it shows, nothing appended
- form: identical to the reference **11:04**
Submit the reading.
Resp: **4:14**
